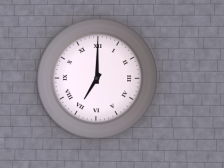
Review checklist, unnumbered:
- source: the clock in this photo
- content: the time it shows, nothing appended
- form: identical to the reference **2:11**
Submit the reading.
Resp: **7:00**
